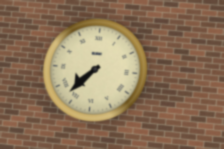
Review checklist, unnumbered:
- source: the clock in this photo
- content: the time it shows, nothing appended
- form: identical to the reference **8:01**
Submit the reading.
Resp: **7:37**
